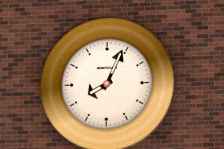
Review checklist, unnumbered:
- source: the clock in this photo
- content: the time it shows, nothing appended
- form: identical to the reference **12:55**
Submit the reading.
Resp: **8:04**
